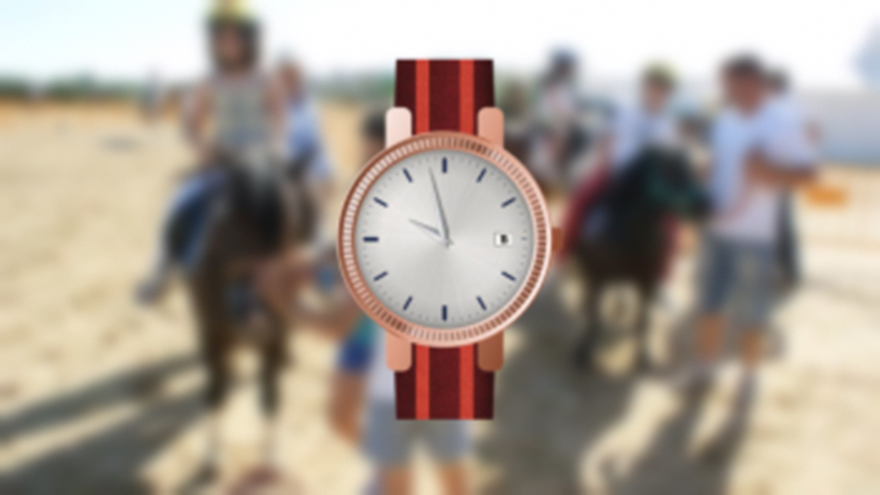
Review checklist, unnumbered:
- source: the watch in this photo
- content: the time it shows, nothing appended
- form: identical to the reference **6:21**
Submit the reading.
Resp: **9:58**
